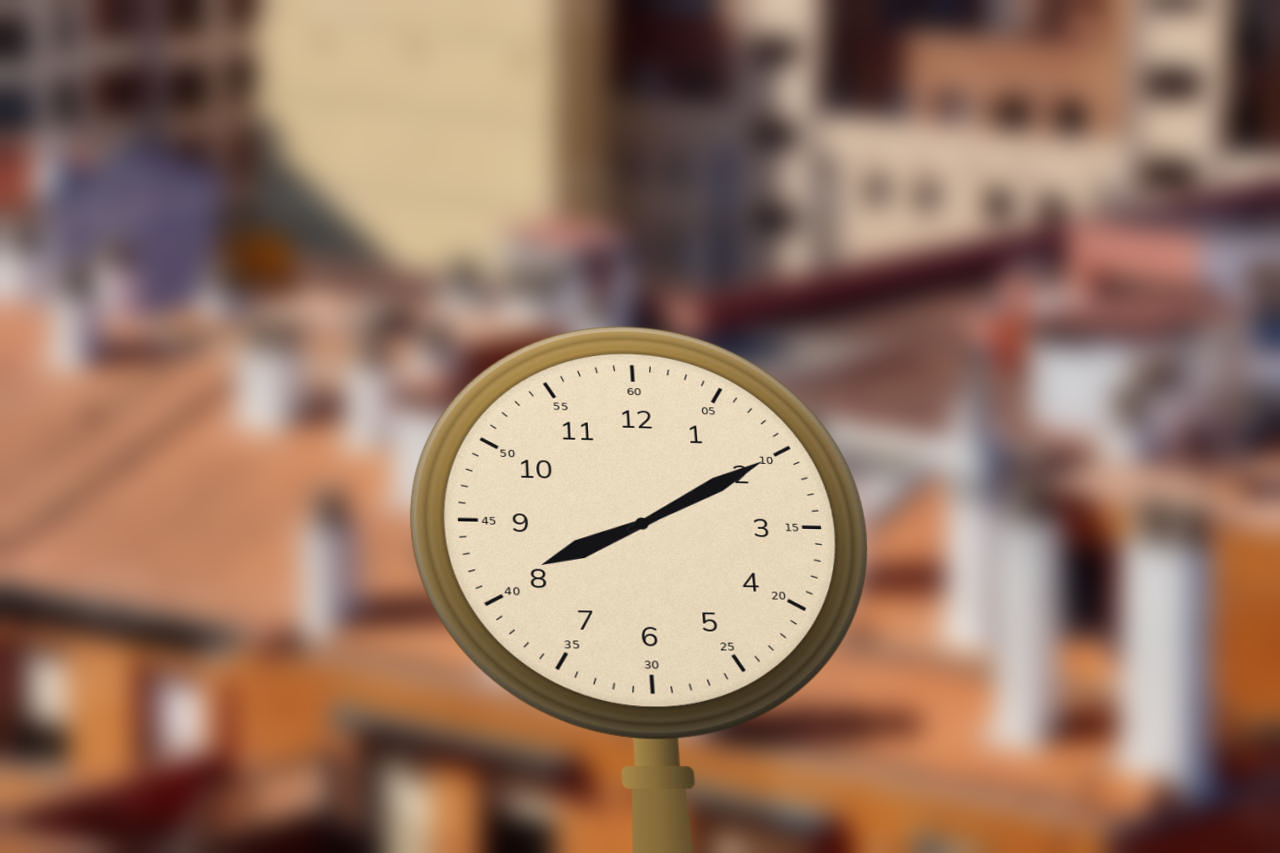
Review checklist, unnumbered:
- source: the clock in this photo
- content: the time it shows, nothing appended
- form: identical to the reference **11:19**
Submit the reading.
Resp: **8:10**
